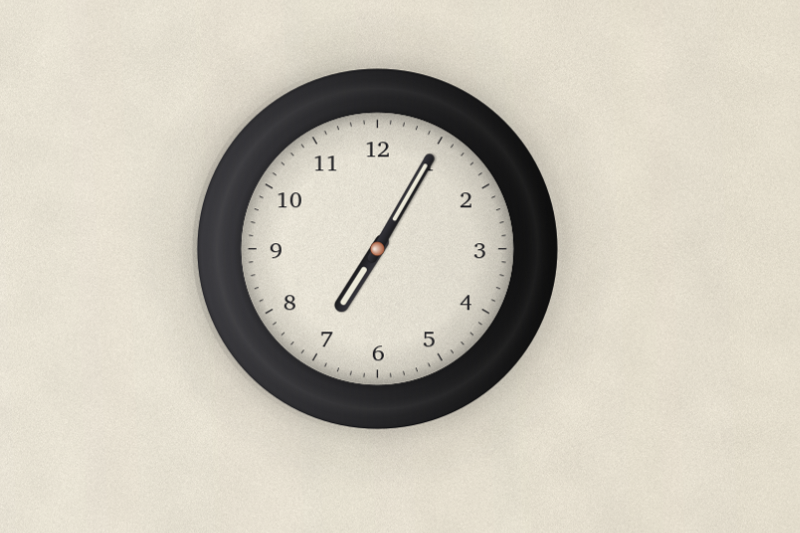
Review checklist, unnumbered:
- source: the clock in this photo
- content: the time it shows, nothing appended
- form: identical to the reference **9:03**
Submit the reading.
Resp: **7:05**
